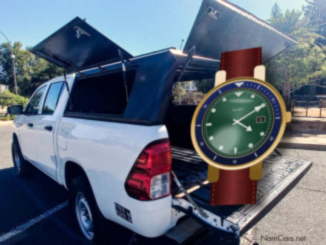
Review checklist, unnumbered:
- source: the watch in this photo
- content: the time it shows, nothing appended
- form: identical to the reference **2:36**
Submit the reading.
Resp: **4:10**
